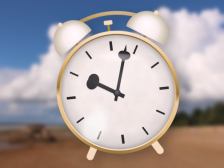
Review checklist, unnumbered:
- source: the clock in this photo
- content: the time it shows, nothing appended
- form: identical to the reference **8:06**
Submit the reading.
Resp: **10:03**
